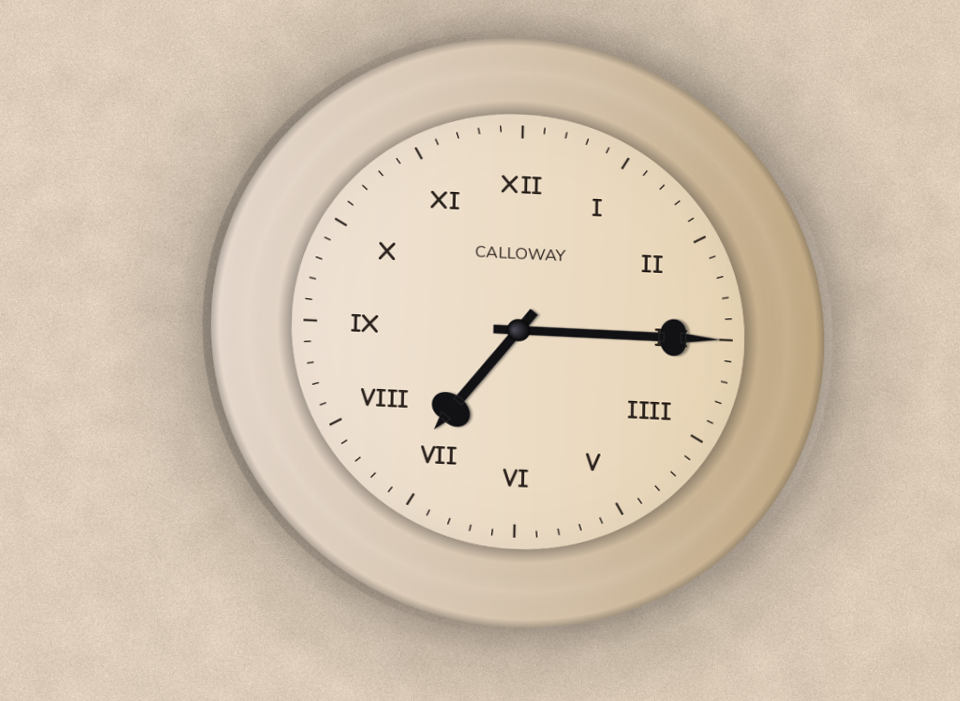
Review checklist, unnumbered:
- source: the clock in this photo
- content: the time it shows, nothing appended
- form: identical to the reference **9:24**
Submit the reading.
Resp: **7:15**
